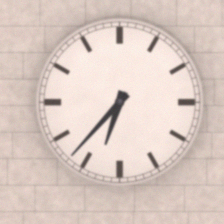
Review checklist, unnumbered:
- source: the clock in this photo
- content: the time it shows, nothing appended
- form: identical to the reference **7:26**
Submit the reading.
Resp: **6:37**
